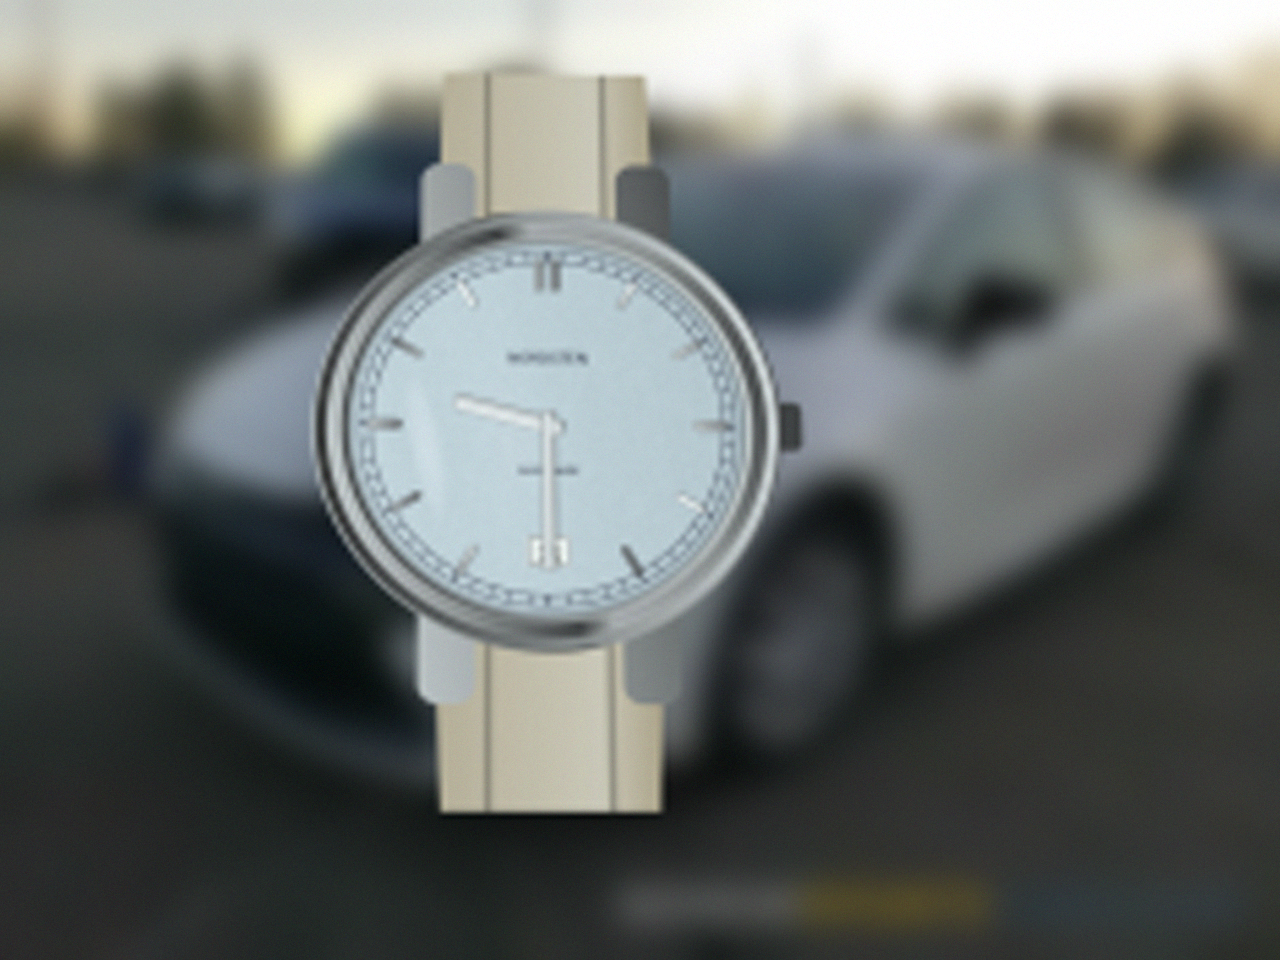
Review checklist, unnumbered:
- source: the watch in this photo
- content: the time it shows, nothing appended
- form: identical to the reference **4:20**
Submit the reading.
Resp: **9:30**
